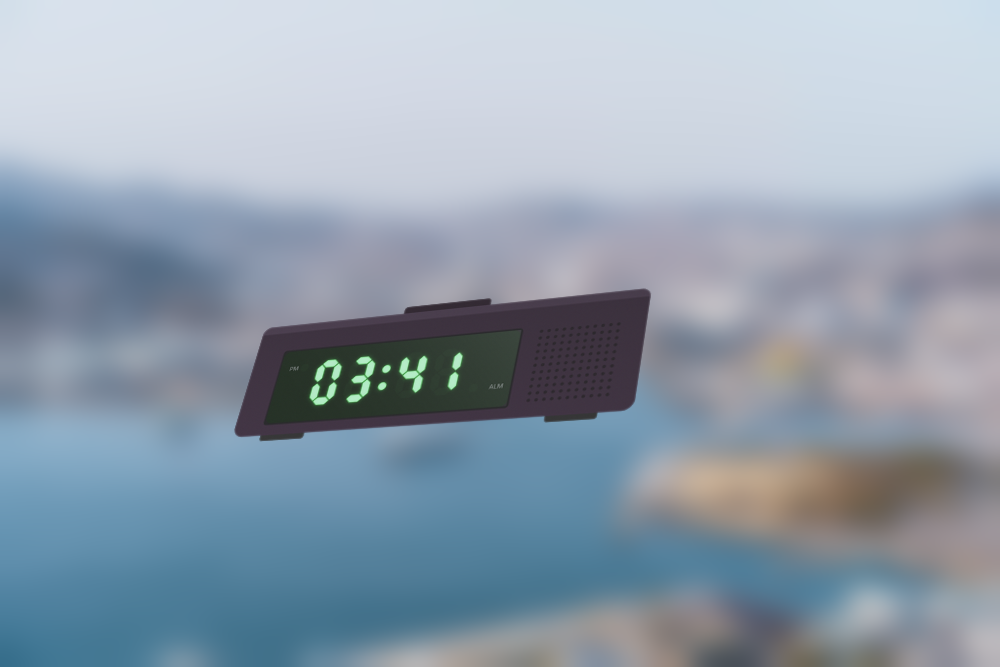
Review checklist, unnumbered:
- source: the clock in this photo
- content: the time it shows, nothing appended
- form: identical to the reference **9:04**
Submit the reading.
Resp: **3:41**
